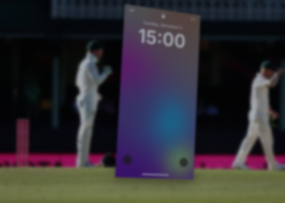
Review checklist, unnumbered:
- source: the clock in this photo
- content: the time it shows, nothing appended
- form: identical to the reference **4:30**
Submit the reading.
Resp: **15:00**
